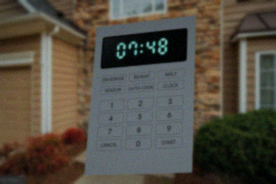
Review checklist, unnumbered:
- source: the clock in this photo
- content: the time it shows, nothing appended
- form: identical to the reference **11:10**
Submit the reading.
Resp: **7:48**
